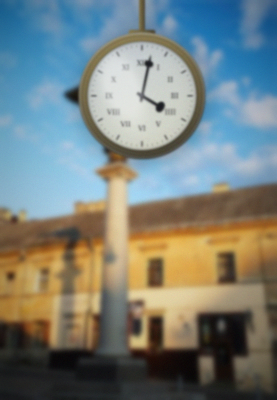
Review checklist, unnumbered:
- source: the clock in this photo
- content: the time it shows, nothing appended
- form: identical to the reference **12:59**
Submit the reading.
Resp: **4:02**
